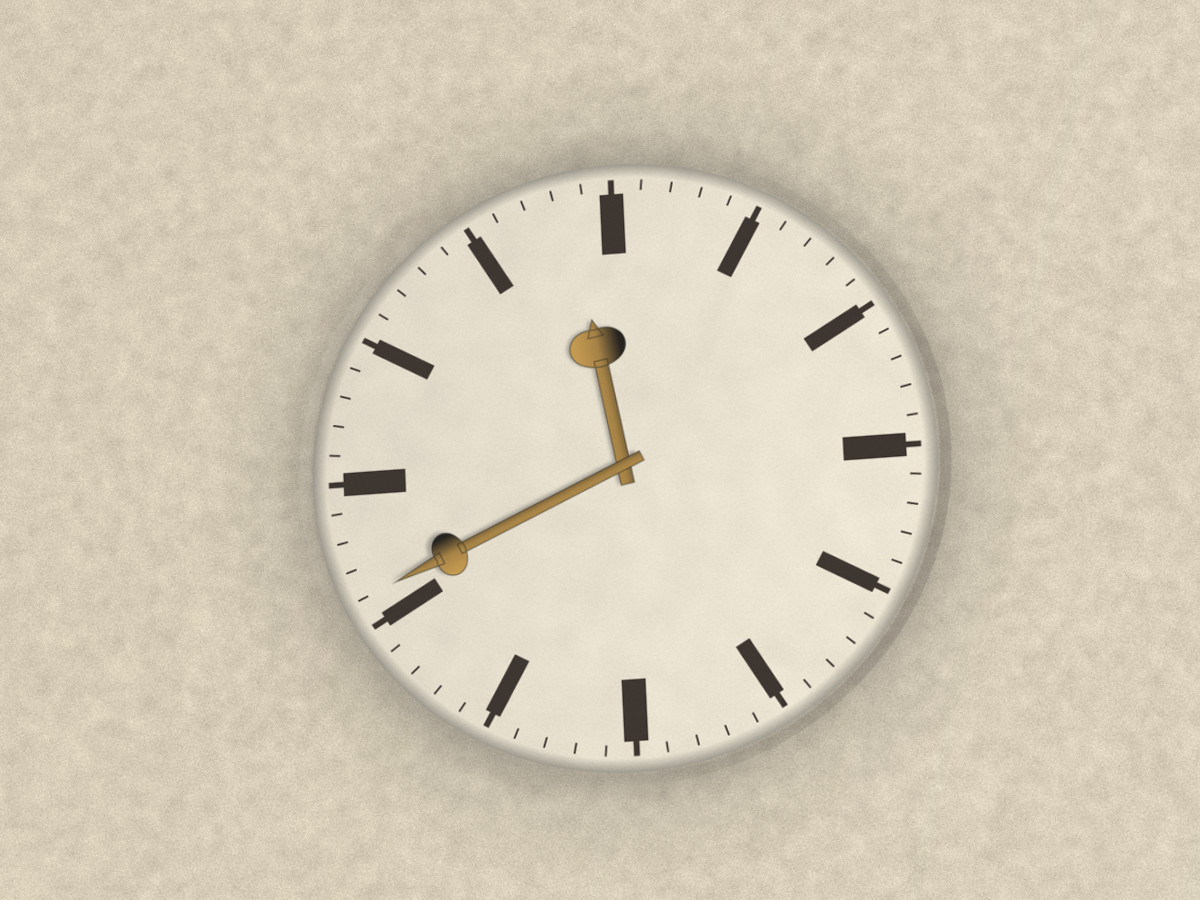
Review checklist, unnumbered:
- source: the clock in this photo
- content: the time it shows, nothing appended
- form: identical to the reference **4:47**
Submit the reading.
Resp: **11:41**
